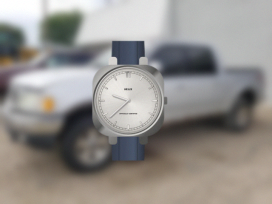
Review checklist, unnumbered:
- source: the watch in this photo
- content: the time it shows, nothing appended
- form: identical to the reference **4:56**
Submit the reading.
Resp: **9:38**
